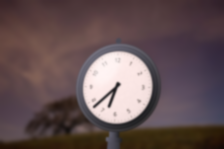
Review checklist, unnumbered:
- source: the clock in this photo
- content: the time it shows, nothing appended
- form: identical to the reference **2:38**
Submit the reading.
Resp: **6:38**
